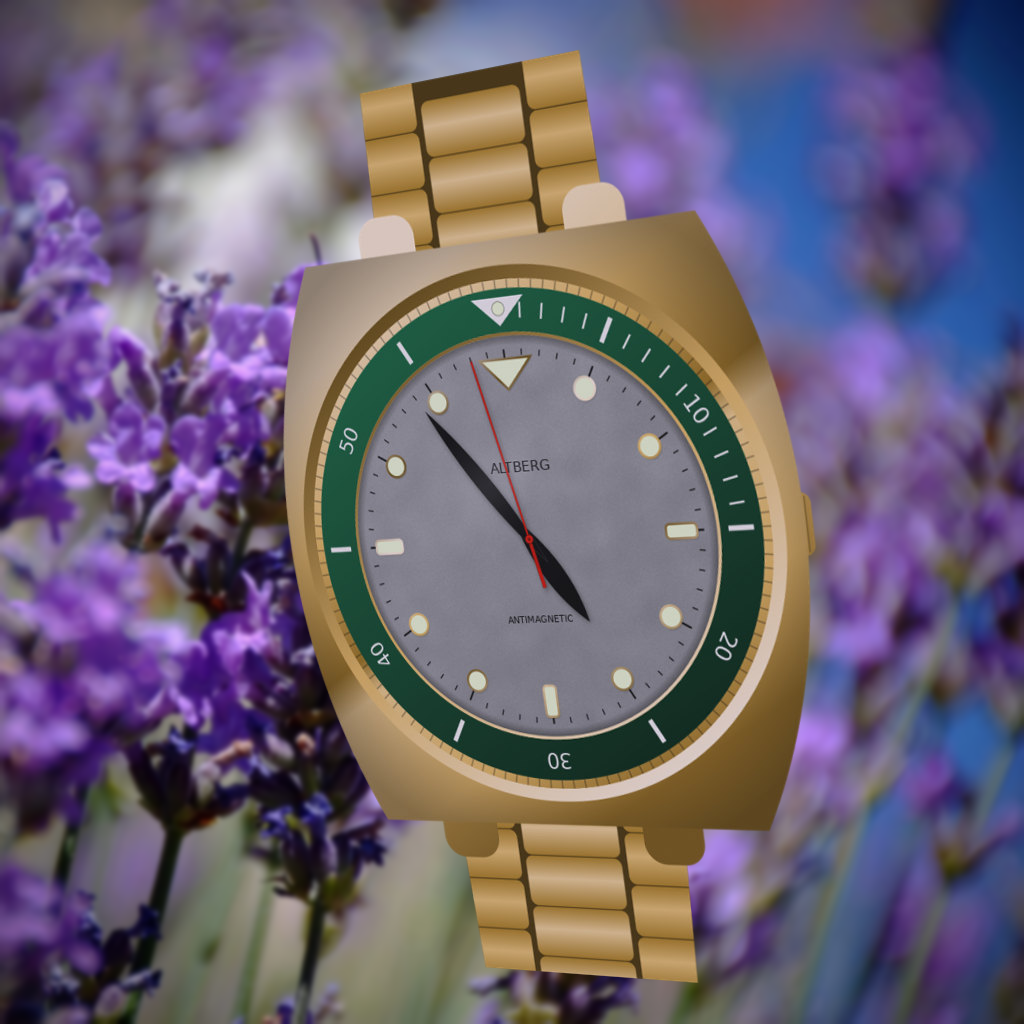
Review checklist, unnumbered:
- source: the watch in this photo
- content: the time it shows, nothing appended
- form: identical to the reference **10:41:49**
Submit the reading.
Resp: **4:53:58**
